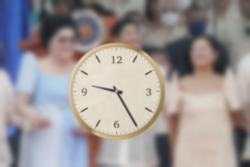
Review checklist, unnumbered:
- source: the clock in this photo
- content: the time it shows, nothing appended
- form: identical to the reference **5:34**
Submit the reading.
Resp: **9:25**
